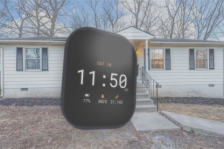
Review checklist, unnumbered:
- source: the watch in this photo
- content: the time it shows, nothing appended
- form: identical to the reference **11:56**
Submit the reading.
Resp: **11:50**
